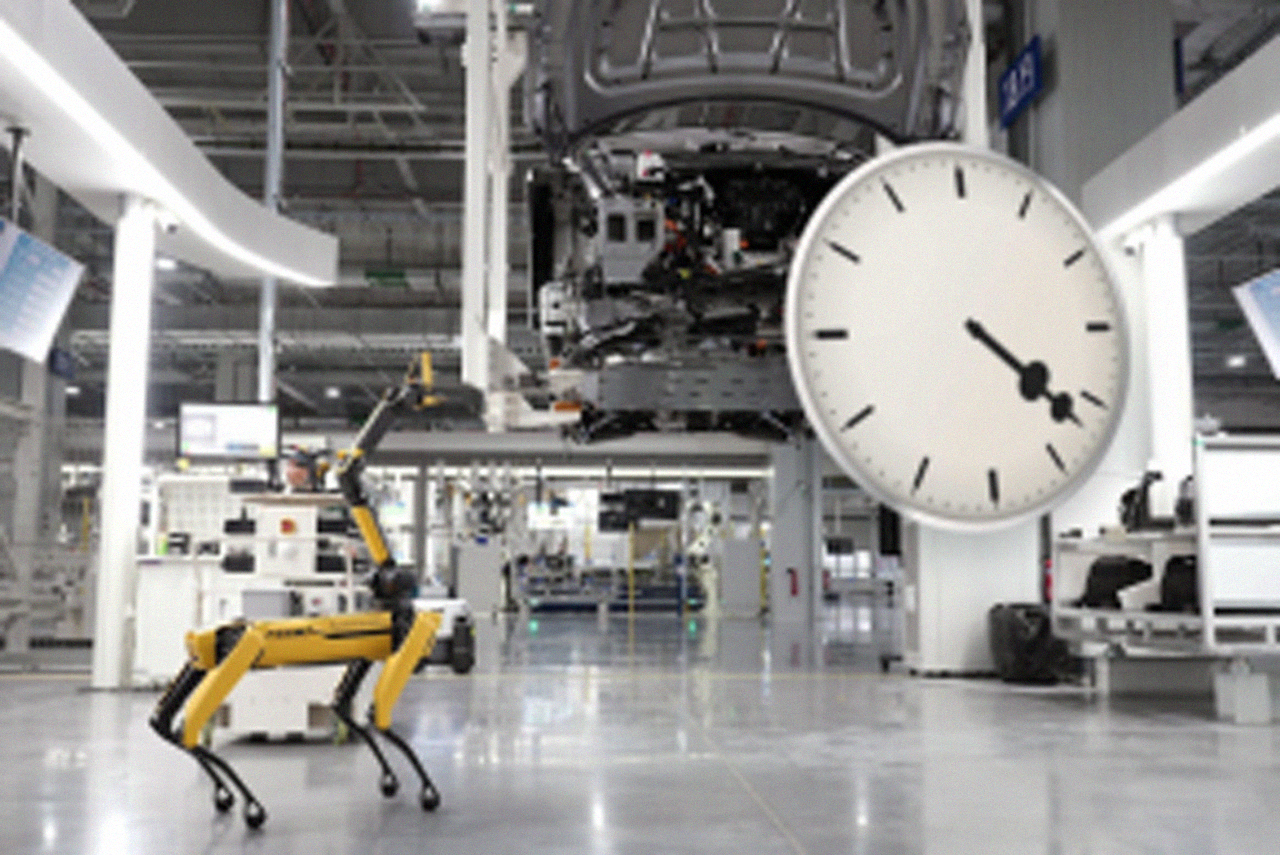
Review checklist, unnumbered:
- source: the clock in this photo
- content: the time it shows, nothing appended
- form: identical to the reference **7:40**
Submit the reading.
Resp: **4:22**
